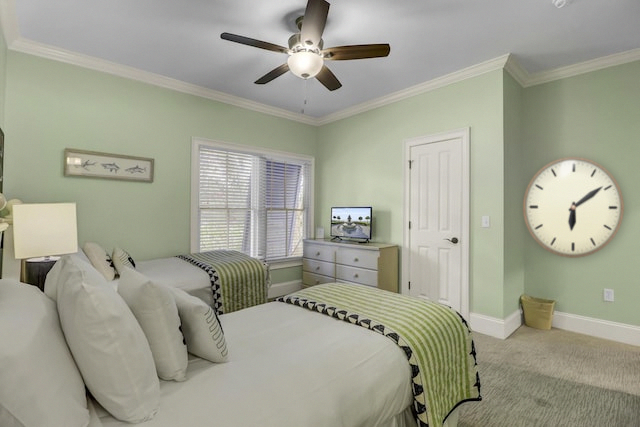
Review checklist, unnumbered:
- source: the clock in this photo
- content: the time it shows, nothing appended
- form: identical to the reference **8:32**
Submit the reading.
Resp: **6:09**
